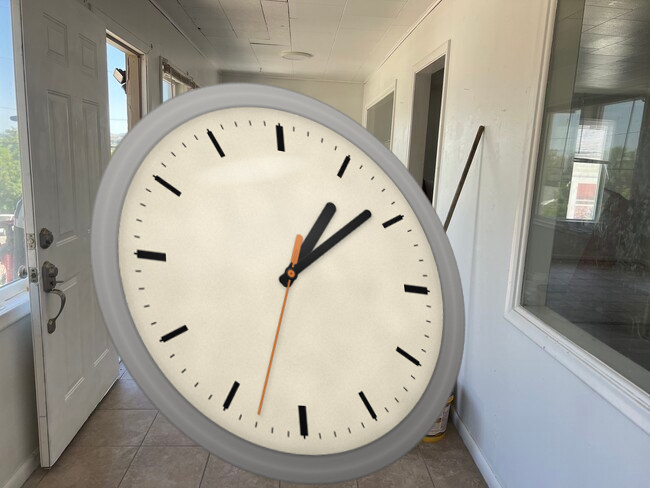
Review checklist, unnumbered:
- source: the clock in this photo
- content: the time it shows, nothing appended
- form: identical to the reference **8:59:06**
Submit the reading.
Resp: **1:08:33**
